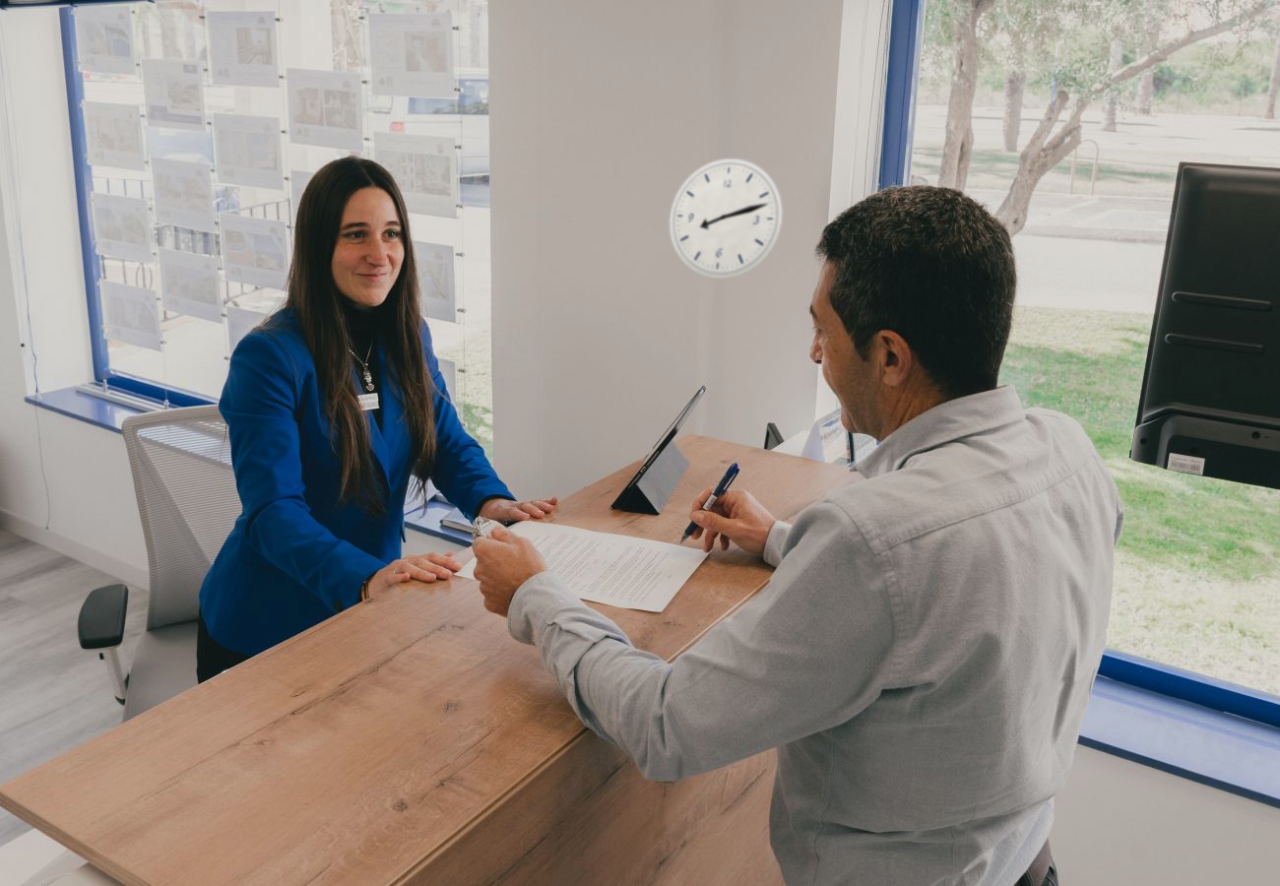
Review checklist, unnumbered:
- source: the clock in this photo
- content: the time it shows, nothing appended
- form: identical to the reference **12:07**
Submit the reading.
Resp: **8:12**
